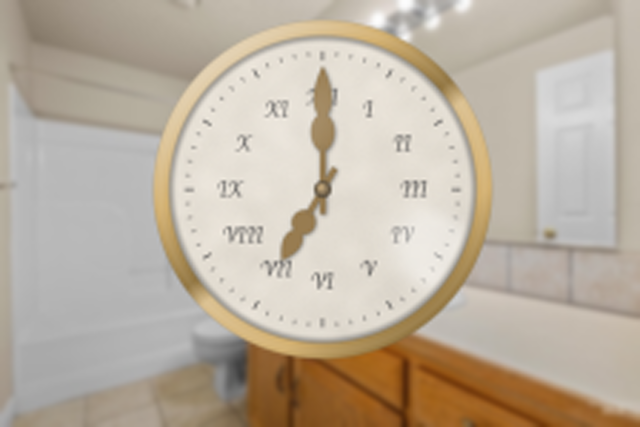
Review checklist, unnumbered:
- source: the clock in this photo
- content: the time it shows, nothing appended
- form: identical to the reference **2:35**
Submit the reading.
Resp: **7:00**
